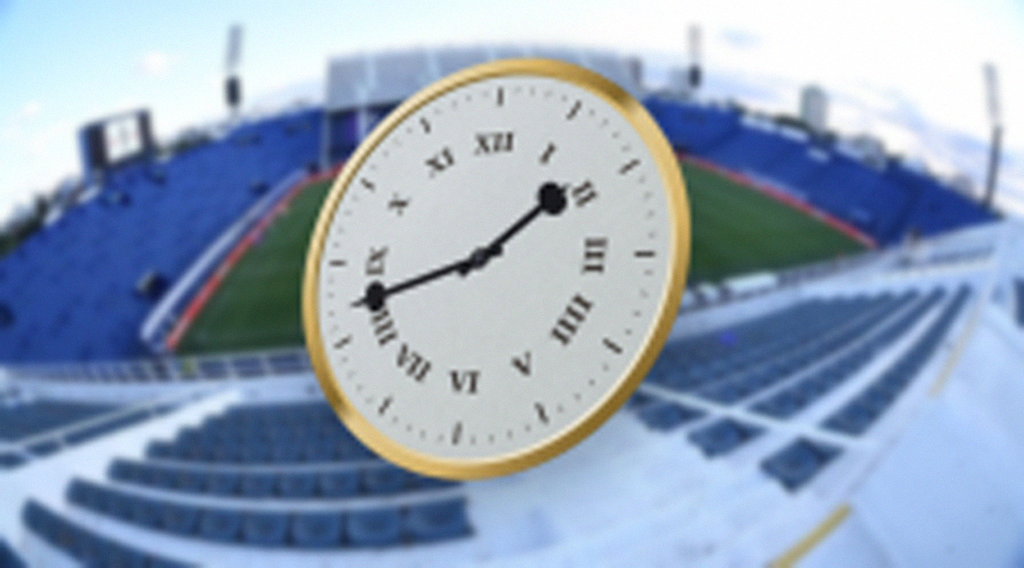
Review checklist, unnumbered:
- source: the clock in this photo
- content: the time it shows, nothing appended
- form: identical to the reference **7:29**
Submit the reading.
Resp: **1:42**
